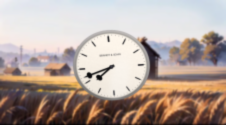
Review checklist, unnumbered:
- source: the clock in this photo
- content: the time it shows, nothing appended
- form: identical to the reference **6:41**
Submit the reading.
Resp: **7:42**
